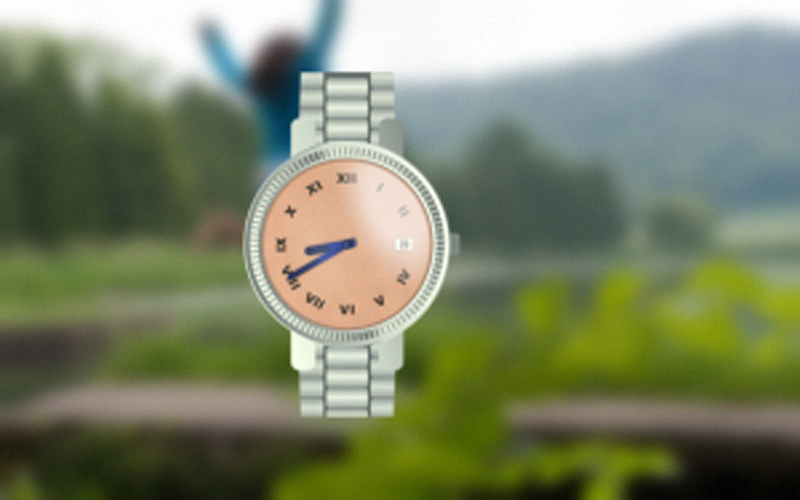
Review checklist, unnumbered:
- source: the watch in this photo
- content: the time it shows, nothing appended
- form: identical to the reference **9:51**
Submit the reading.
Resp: **8:40**
